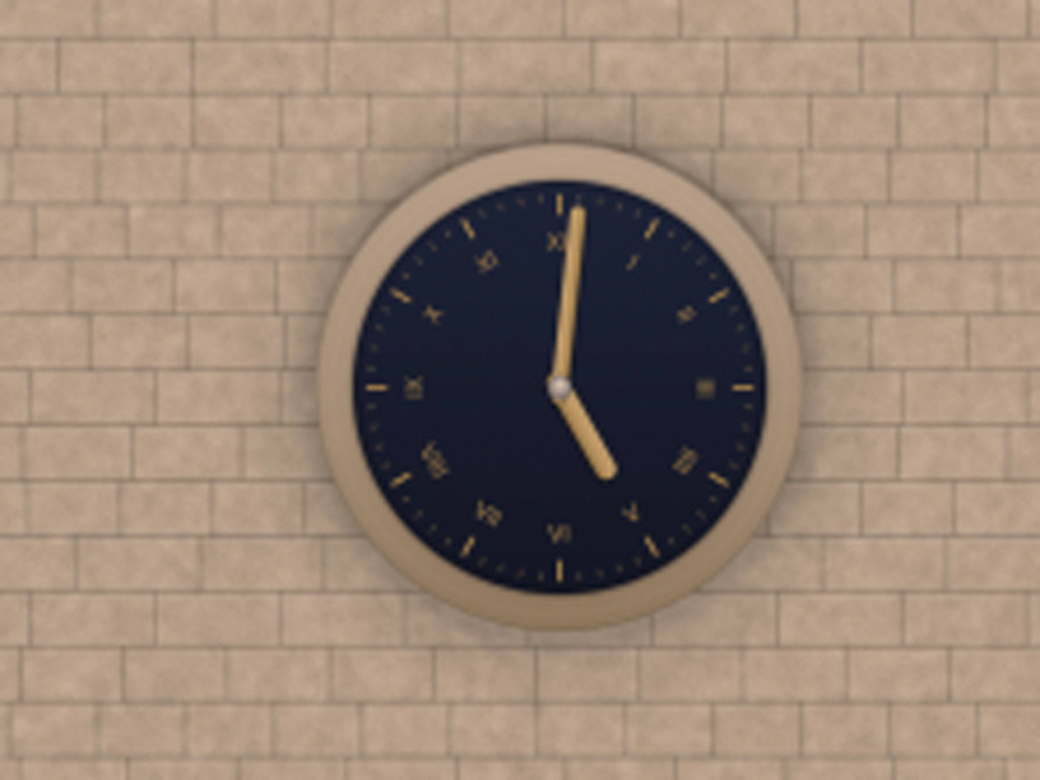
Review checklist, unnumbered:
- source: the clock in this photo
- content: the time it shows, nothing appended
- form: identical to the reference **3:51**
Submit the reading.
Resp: **5:01**
